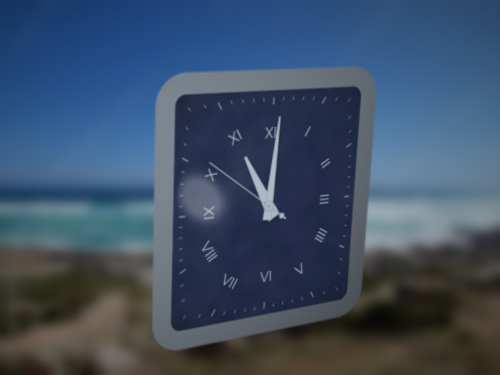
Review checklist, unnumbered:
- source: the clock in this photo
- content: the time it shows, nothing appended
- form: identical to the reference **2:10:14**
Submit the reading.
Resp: **11:00:51**
